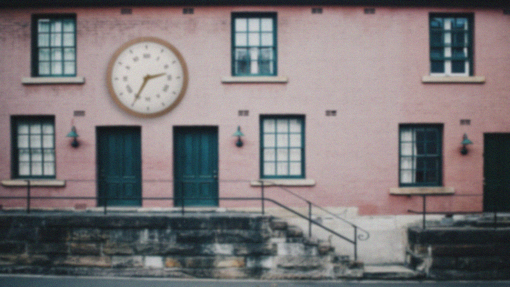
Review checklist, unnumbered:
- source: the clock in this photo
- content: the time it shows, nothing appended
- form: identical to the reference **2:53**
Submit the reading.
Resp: **2:35**
